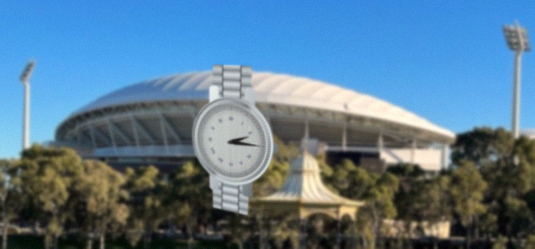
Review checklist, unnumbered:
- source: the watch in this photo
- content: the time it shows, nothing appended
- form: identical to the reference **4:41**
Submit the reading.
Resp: **2:15**
